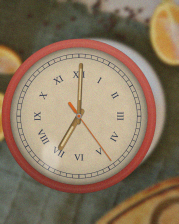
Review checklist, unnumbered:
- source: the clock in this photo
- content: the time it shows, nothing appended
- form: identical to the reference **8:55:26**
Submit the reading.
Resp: **7:00:24**
